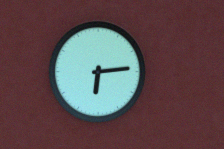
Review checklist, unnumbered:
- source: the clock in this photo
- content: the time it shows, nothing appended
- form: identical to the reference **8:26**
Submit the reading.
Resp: **6:14**
